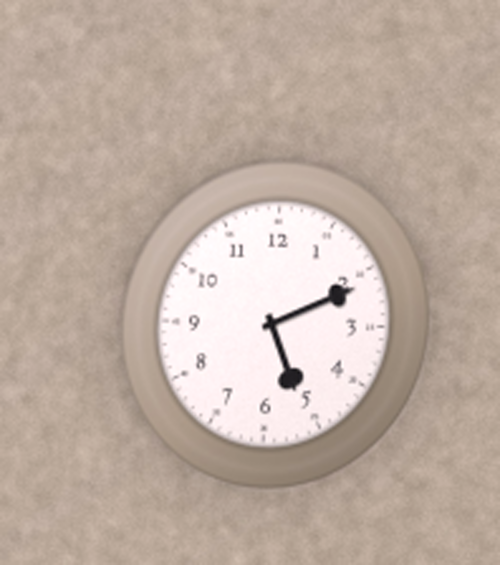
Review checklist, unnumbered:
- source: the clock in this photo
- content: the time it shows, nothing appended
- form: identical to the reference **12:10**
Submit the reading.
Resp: **5:11**
